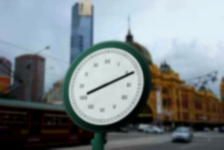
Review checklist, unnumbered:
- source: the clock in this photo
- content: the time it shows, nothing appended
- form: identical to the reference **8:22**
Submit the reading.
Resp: **8:11**
